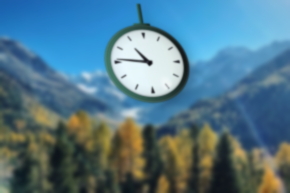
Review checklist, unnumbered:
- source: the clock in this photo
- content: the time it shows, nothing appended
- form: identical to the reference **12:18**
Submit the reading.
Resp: **10:46**
